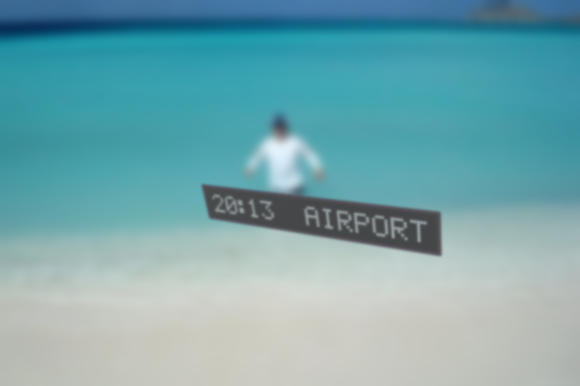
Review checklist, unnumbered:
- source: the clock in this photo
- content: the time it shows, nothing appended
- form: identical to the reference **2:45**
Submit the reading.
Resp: **20:13**
